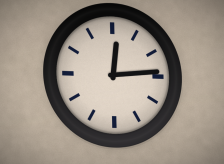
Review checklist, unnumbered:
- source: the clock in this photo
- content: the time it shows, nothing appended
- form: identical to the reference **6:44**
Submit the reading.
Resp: **12:14**
